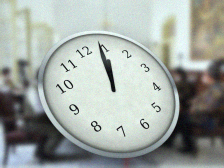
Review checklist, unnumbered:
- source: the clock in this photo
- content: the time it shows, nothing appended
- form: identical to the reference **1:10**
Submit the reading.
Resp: **1:04**
